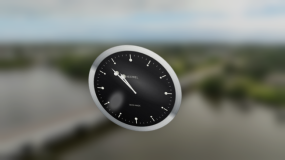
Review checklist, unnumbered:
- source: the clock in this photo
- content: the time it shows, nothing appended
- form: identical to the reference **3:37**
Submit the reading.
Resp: **10:53**
